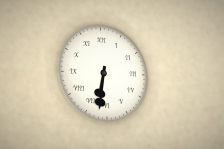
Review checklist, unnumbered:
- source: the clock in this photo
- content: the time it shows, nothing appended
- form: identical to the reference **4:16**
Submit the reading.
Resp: **6:32**
